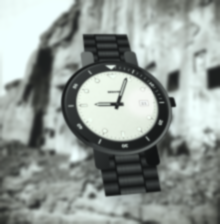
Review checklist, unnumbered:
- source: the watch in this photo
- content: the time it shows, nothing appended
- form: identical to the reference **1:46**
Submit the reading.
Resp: **9:04**
